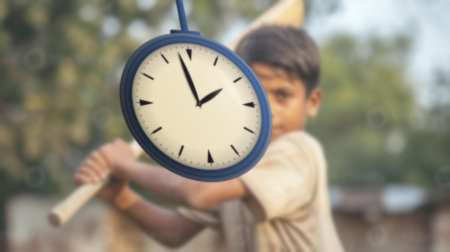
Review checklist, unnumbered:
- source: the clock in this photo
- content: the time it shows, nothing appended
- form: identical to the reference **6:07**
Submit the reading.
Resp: **1:58**
